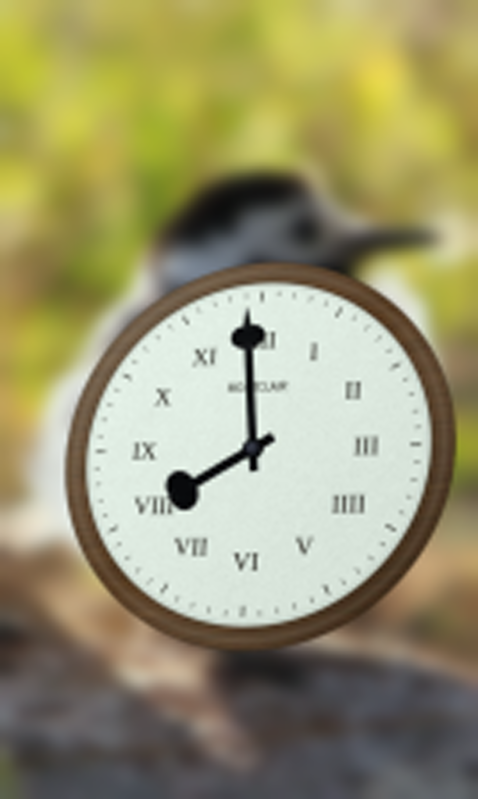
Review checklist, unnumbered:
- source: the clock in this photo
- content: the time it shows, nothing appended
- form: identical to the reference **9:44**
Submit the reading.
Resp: **7:59**
